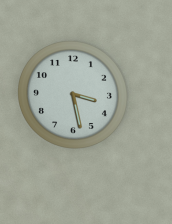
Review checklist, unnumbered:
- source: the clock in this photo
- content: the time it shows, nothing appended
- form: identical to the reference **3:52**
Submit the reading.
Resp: **3:28**
